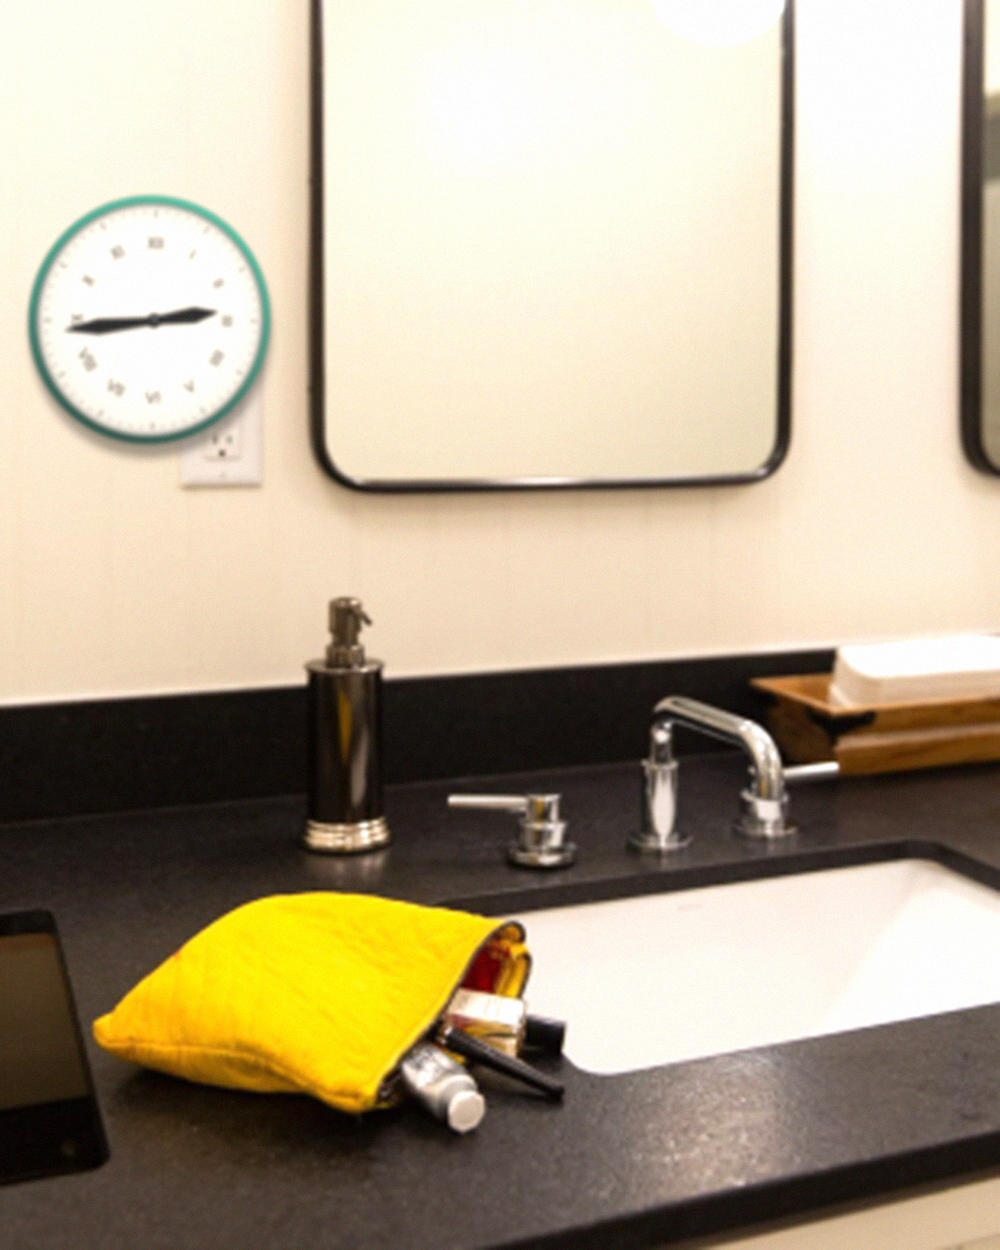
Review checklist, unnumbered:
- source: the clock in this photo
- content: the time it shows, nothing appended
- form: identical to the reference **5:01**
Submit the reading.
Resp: **2:44**
